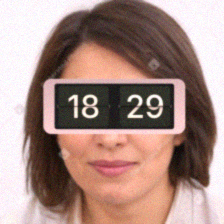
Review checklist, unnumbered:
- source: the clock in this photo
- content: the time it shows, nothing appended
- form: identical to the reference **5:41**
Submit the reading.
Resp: **18:29**
